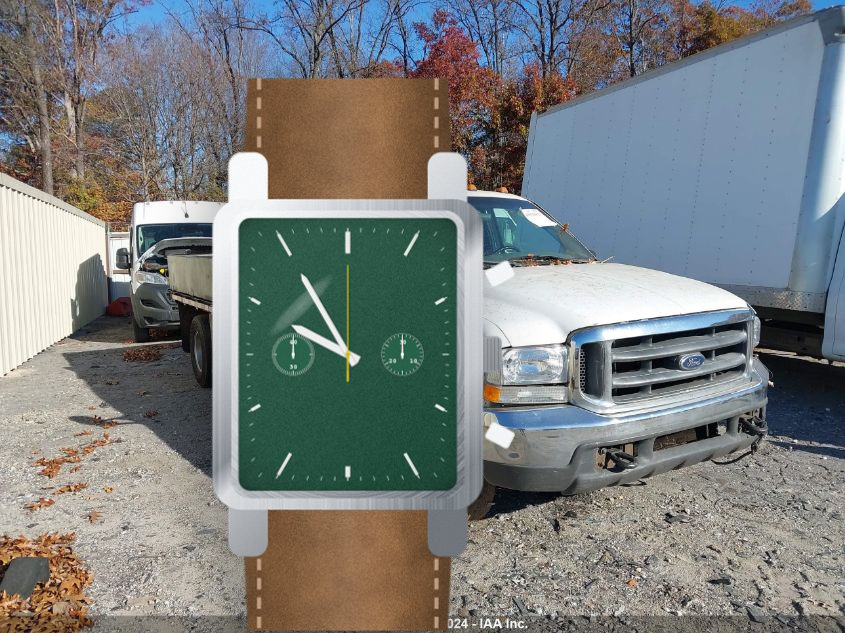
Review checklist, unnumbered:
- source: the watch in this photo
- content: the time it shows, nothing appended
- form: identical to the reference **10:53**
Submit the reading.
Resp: **9:55**
